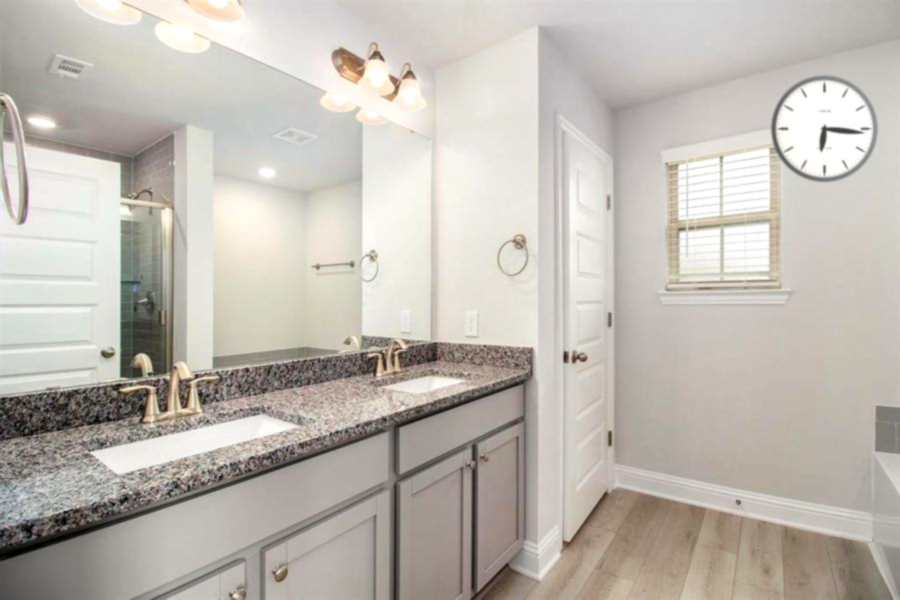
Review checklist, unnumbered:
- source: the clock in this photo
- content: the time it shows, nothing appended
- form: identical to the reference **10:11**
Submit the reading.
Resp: **6:16**
